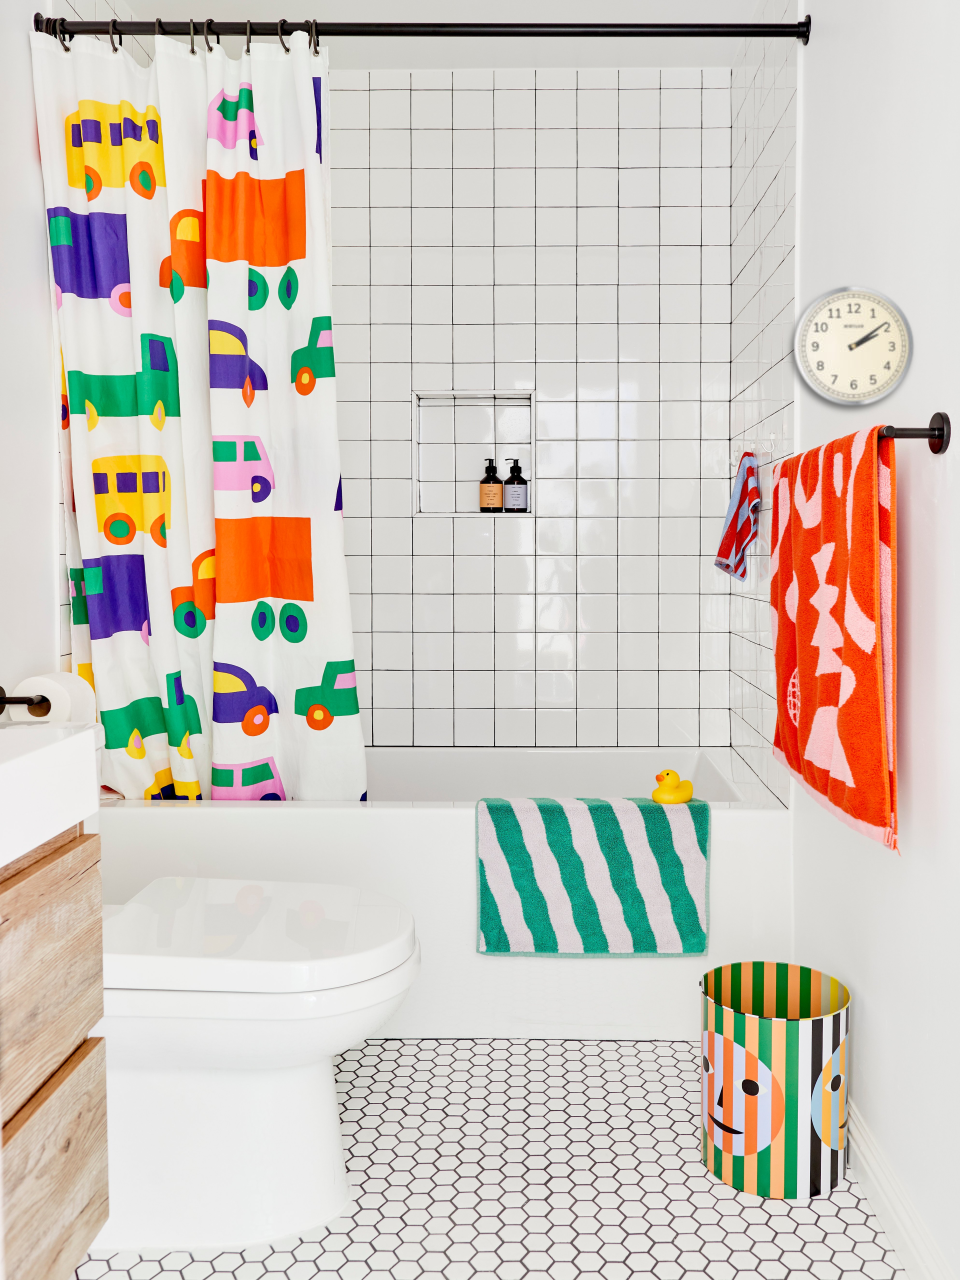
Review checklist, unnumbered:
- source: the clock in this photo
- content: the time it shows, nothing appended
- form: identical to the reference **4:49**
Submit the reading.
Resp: **2:09**
